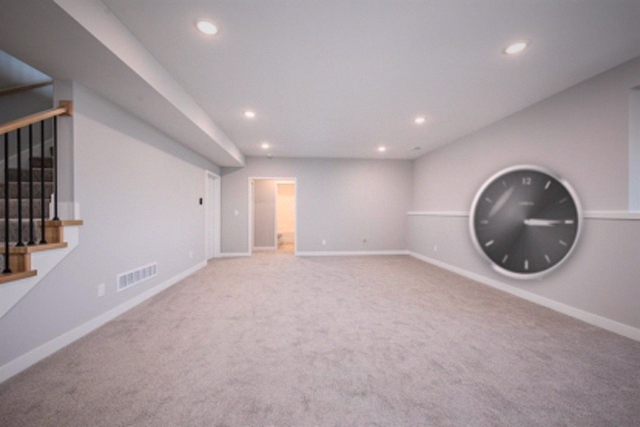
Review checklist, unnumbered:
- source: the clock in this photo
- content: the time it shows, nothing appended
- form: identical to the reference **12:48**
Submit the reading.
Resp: **3:15**
